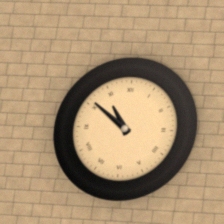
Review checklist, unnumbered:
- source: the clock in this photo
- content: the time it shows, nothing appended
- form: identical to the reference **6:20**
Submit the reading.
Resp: **10:51**
